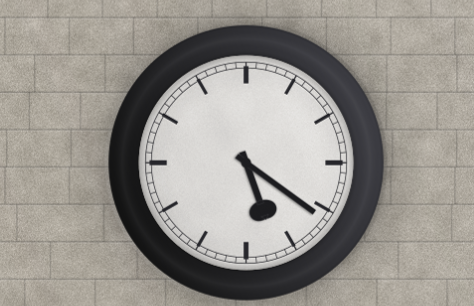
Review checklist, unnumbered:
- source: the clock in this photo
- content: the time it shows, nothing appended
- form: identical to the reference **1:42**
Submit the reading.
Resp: **5:21**
